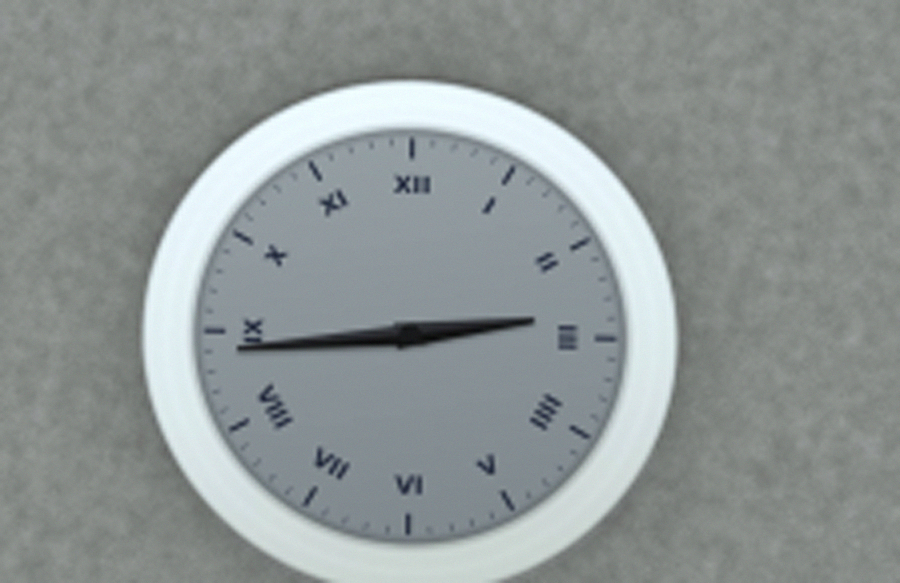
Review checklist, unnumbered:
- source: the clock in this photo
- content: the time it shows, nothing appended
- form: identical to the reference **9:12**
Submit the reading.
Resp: **2:44**
